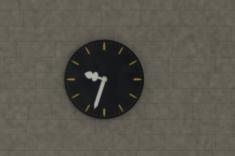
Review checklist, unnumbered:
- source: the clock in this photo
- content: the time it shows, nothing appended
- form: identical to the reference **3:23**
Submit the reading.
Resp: **9:33**
